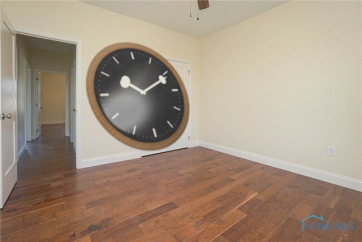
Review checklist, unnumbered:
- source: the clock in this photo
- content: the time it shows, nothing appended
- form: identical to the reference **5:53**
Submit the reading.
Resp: **10:11**
